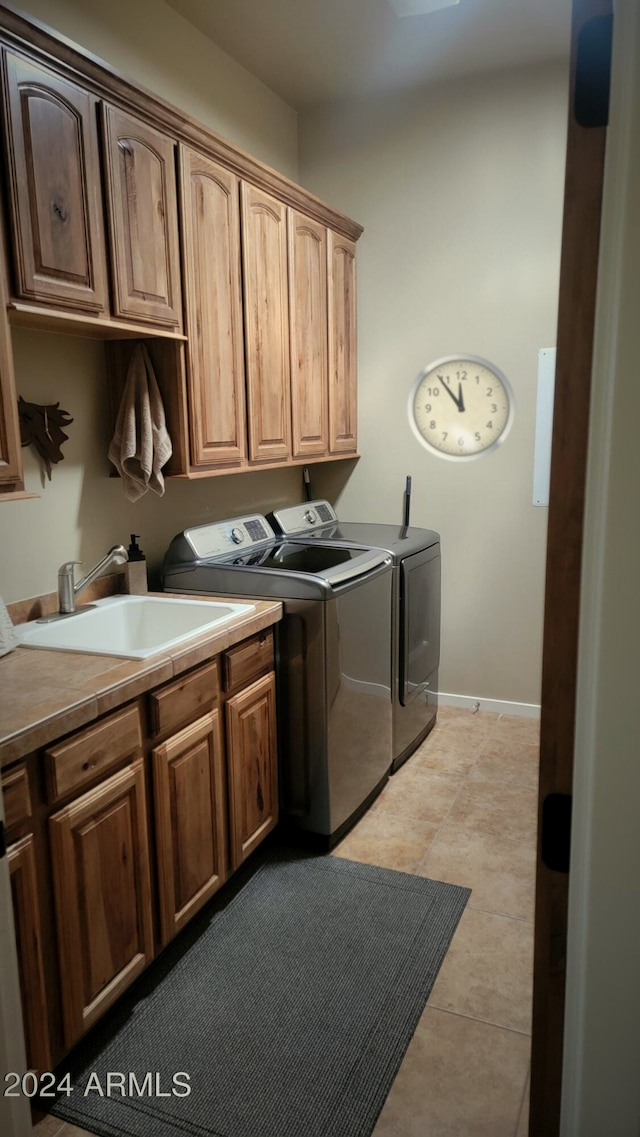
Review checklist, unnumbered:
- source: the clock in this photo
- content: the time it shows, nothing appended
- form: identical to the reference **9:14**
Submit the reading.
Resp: **11:54**
